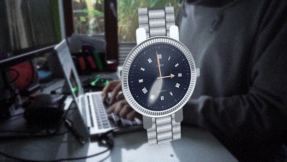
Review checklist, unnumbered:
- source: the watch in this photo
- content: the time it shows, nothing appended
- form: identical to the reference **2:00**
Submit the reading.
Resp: **2:59**
